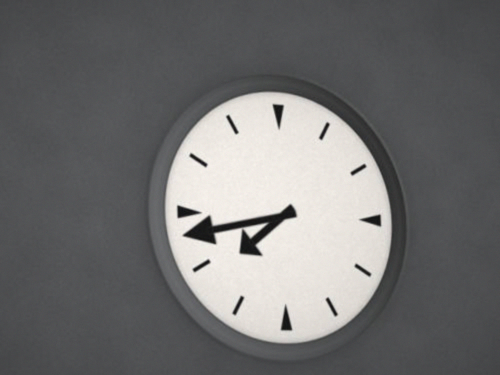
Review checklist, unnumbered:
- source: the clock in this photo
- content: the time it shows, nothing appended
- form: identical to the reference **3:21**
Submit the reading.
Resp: **7:43**
